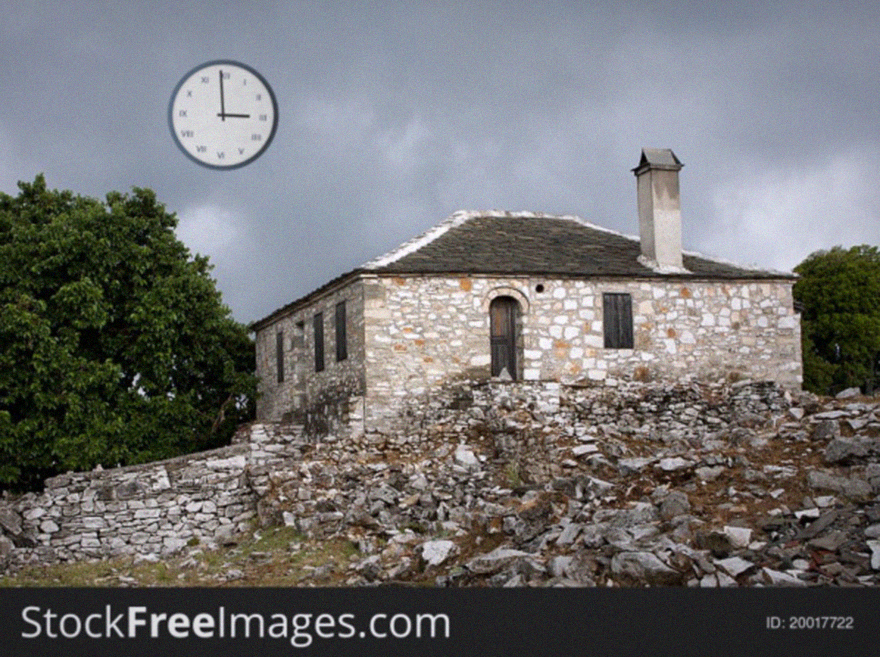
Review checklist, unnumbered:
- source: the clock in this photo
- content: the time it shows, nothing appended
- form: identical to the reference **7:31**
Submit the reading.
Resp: **2:59**
